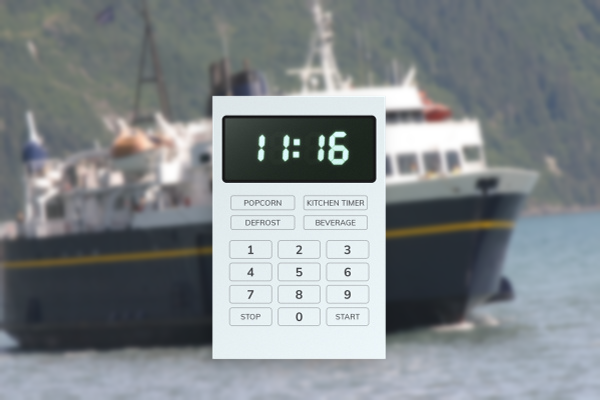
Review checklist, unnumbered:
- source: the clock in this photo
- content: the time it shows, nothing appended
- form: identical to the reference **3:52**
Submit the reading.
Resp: **11:16**
